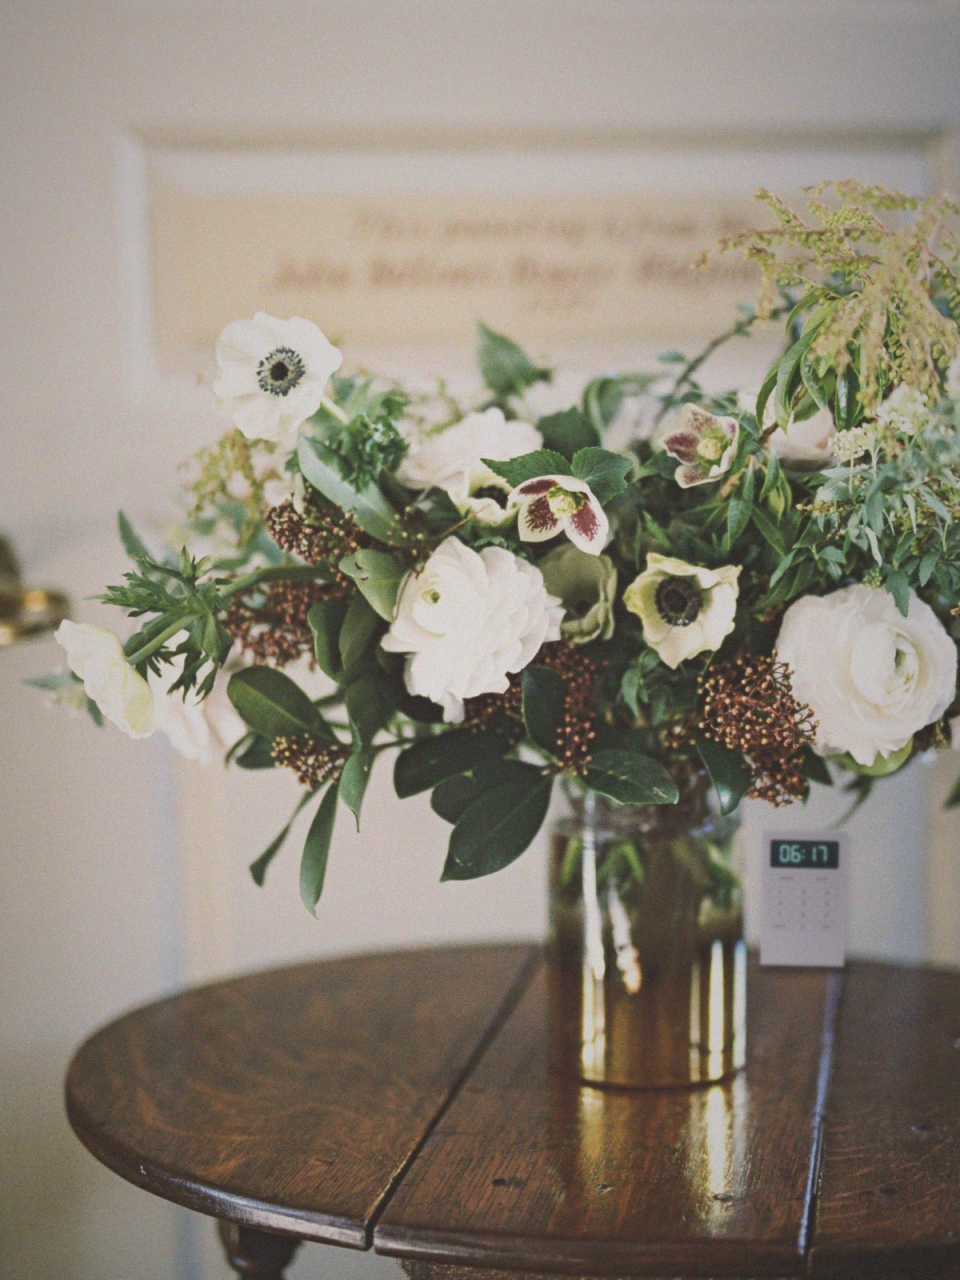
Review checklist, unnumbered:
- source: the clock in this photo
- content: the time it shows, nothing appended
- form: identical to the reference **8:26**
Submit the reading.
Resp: **6:17**
